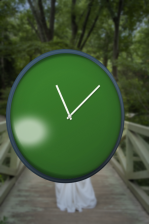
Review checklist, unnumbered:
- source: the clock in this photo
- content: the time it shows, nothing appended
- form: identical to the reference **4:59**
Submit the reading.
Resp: **11:08**
